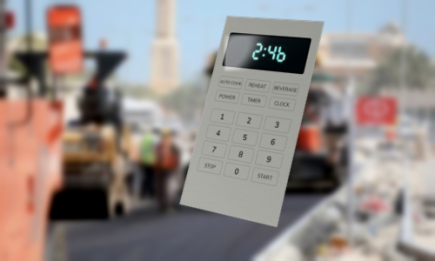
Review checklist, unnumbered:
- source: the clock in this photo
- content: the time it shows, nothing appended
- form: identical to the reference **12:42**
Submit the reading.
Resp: **2:46**
